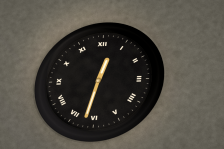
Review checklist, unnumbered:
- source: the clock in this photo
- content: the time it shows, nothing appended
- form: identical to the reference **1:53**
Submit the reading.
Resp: **12:32**
